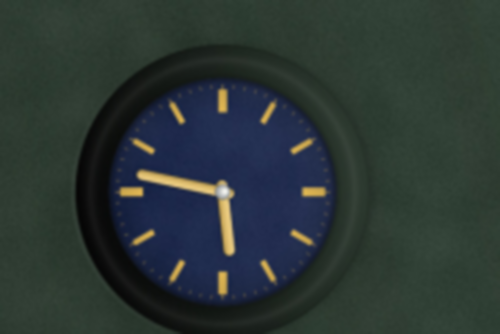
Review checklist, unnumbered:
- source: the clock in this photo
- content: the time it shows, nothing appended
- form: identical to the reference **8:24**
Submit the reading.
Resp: **5:47**
